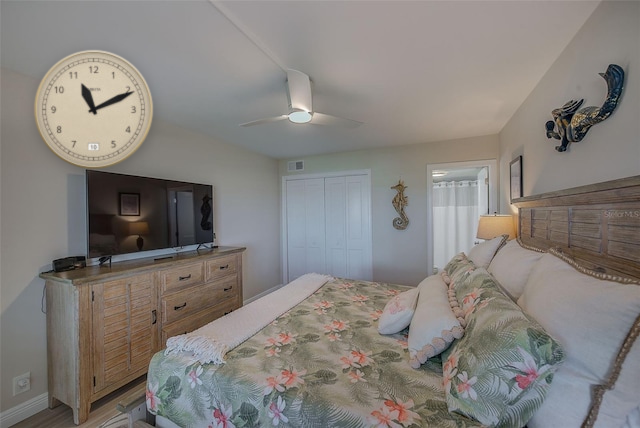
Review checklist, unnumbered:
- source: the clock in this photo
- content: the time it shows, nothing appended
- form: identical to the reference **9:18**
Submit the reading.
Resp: **11:11**
